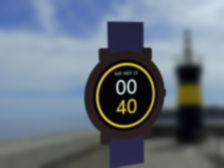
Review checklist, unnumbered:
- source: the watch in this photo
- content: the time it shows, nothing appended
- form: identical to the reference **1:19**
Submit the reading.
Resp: **0:40**
